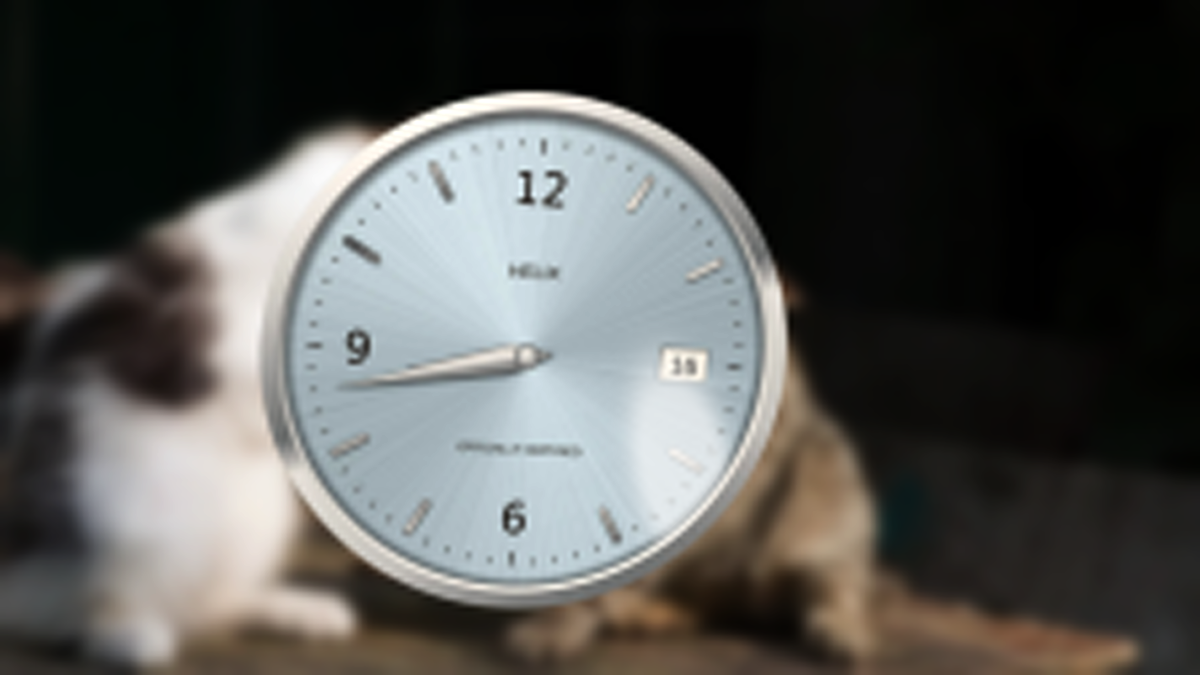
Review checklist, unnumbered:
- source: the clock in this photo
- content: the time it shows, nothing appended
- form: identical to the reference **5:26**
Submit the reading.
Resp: **8:43**
